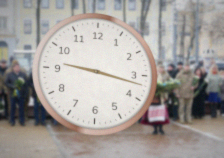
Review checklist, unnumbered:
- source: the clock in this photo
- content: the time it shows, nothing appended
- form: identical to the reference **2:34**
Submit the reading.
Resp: **9:17**
